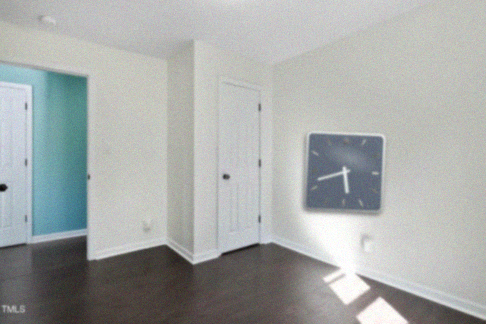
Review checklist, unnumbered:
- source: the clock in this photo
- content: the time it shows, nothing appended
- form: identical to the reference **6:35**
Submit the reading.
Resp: **5:42**
